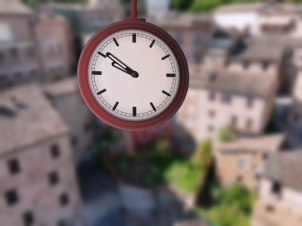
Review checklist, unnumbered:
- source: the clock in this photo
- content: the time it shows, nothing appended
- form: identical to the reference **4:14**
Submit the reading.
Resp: **9:51**
